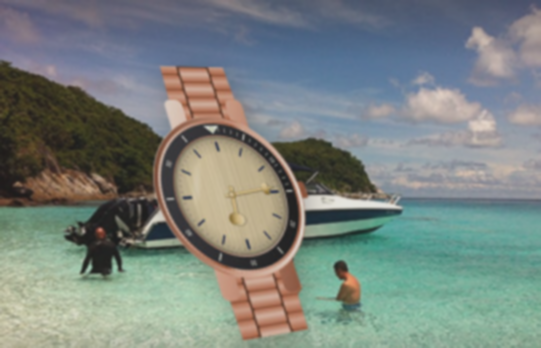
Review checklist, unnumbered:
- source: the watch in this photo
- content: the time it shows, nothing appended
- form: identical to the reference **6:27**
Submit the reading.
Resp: **6:14**
